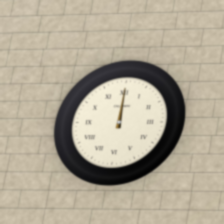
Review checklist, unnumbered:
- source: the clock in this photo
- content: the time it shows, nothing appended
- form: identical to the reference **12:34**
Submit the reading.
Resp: **12:00**
